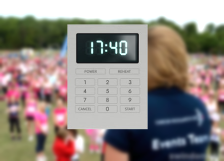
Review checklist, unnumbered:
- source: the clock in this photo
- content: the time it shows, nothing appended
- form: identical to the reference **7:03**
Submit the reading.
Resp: **17:40**
